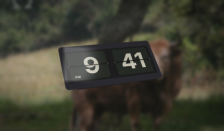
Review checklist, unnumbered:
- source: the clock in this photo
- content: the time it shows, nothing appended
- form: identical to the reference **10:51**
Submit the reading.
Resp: **9:41**
